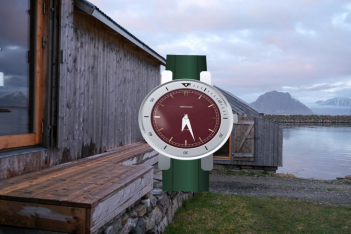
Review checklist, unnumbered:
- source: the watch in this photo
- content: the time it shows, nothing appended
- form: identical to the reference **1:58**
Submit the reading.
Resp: **6:27**
